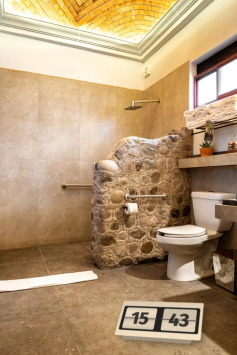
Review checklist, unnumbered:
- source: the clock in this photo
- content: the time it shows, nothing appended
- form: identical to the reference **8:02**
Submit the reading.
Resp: **15:43**
